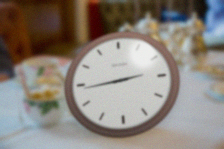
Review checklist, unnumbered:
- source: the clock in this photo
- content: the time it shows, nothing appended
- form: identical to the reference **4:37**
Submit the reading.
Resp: **2:44**
